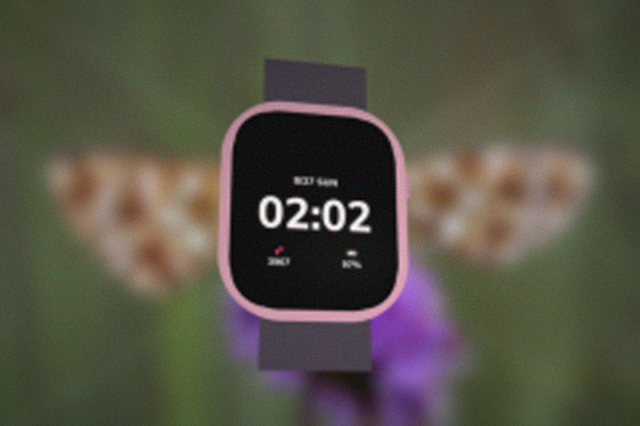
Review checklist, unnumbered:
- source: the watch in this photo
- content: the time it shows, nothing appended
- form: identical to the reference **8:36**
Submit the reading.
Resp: **2:02**
